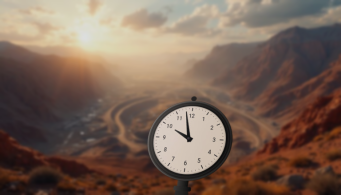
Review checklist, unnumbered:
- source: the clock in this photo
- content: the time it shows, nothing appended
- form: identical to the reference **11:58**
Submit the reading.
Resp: **9:58**
